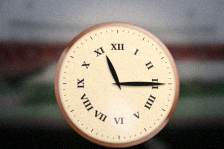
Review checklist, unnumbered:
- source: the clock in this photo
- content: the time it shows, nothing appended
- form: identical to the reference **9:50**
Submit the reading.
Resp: **11:15**
